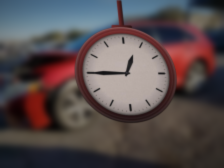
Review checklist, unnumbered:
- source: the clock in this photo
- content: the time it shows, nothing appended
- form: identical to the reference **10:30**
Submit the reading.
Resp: **12:45**
